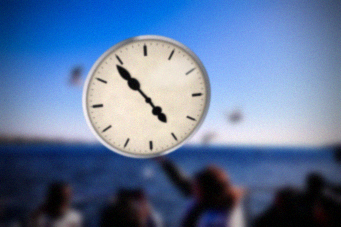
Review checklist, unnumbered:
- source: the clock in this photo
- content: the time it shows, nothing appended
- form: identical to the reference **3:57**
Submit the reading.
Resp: **4:54**
